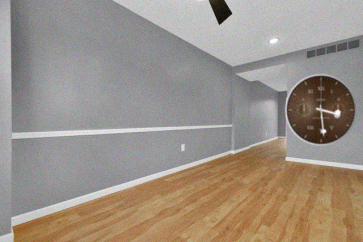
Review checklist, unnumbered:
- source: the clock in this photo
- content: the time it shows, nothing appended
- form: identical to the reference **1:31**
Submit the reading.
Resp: **3:29**
